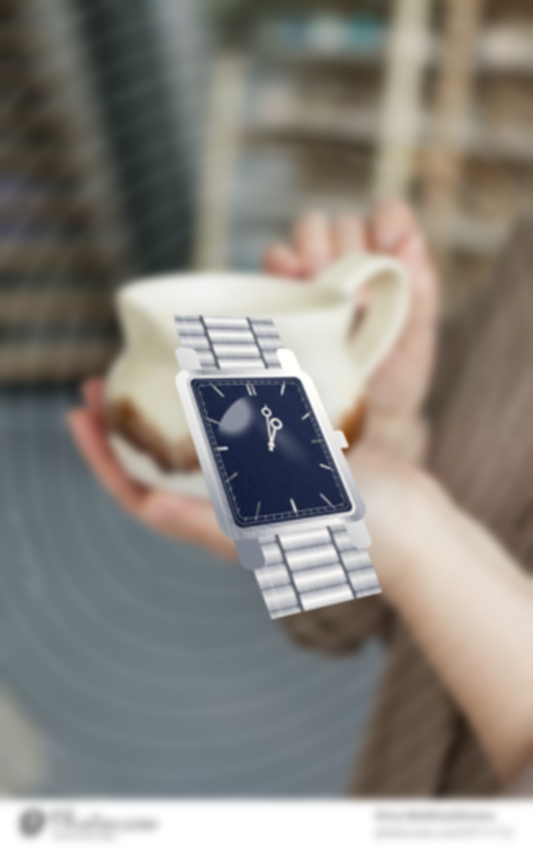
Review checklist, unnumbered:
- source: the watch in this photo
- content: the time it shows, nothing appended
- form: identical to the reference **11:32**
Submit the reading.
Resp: **1:02**
